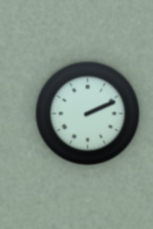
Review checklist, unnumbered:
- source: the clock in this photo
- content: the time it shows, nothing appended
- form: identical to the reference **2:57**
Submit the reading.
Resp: **2:11**
